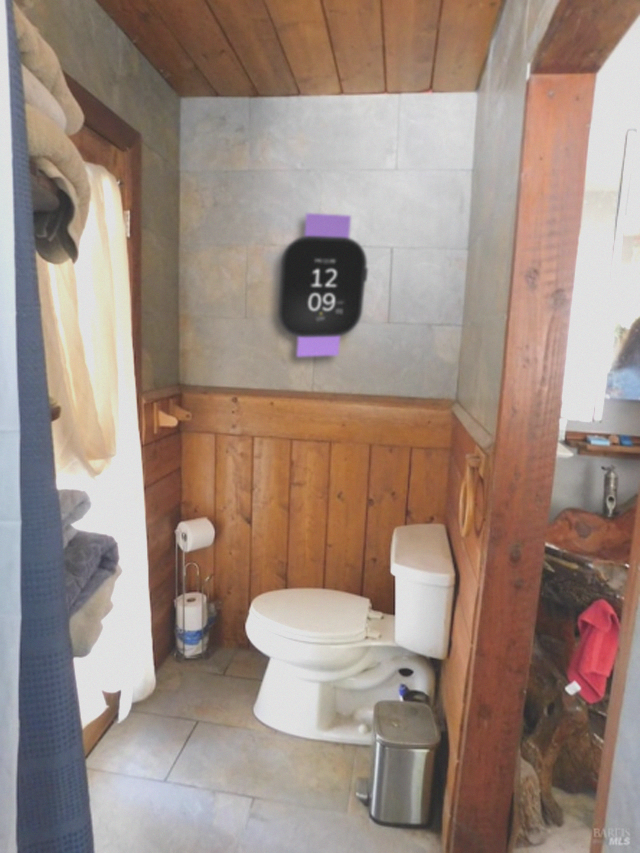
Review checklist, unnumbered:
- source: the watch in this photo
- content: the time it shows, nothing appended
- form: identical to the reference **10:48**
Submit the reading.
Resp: **12:09**
